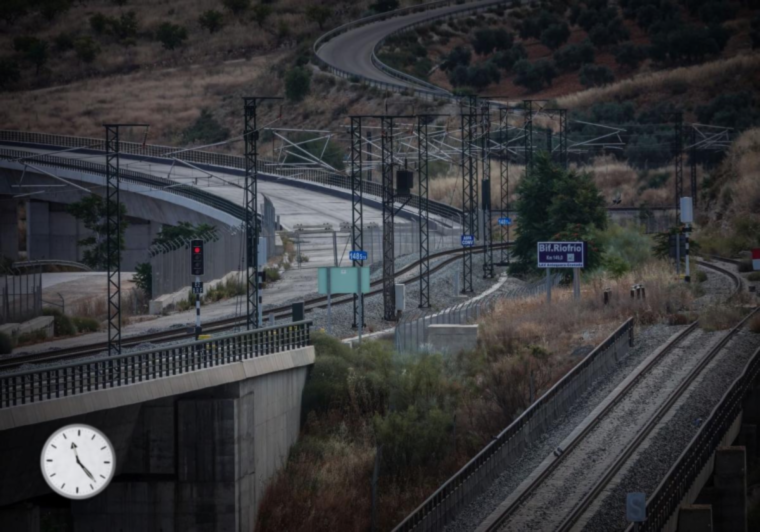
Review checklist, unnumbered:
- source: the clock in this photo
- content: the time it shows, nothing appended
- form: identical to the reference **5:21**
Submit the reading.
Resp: **11:23**
